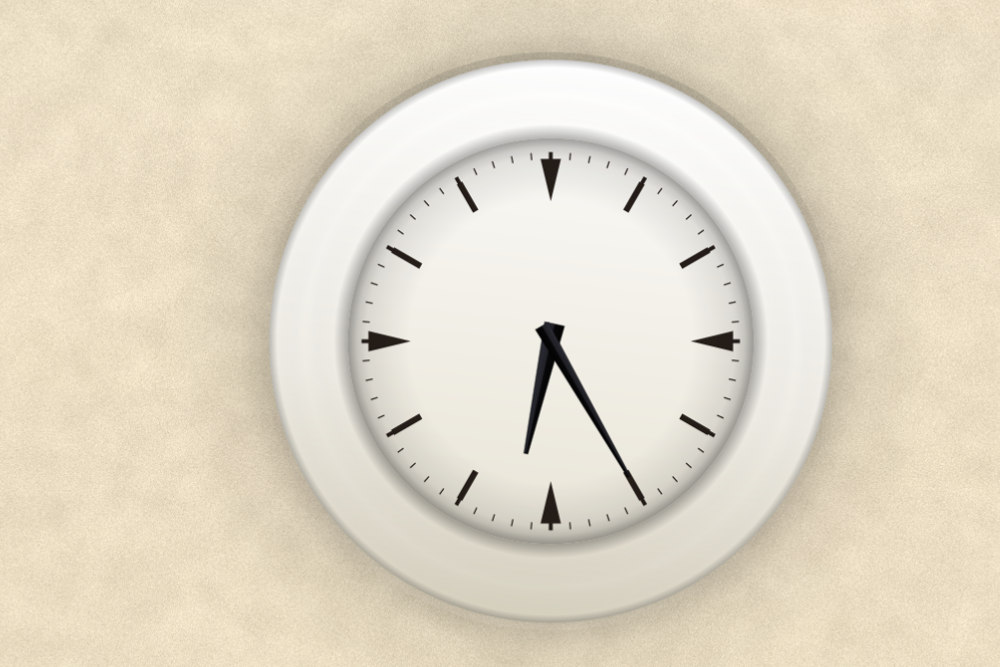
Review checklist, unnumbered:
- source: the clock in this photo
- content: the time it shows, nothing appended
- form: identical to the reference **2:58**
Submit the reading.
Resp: **6:25**
